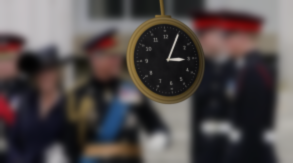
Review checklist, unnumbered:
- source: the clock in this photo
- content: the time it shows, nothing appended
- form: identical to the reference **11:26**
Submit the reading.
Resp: **3:05**
